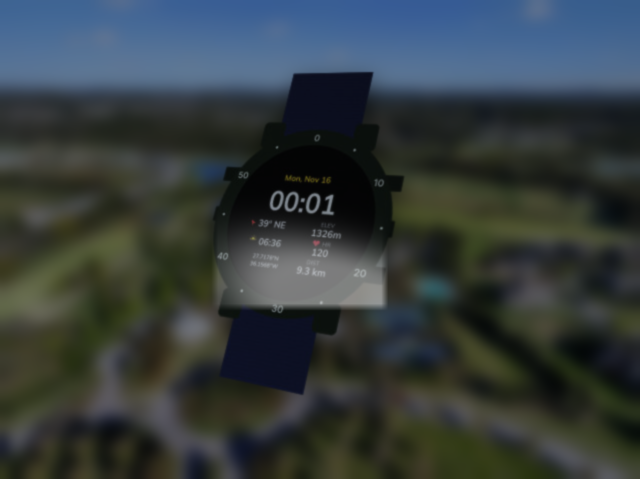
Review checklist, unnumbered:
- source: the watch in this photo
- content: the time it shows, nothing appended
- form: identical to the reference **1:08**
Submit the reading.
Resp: **0:01**
